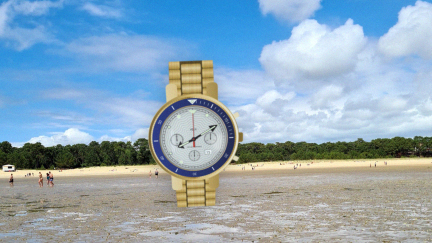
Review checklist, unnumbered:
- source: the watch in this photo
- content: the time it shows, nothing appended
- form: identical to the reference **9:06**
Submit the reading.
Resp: **8:10**
